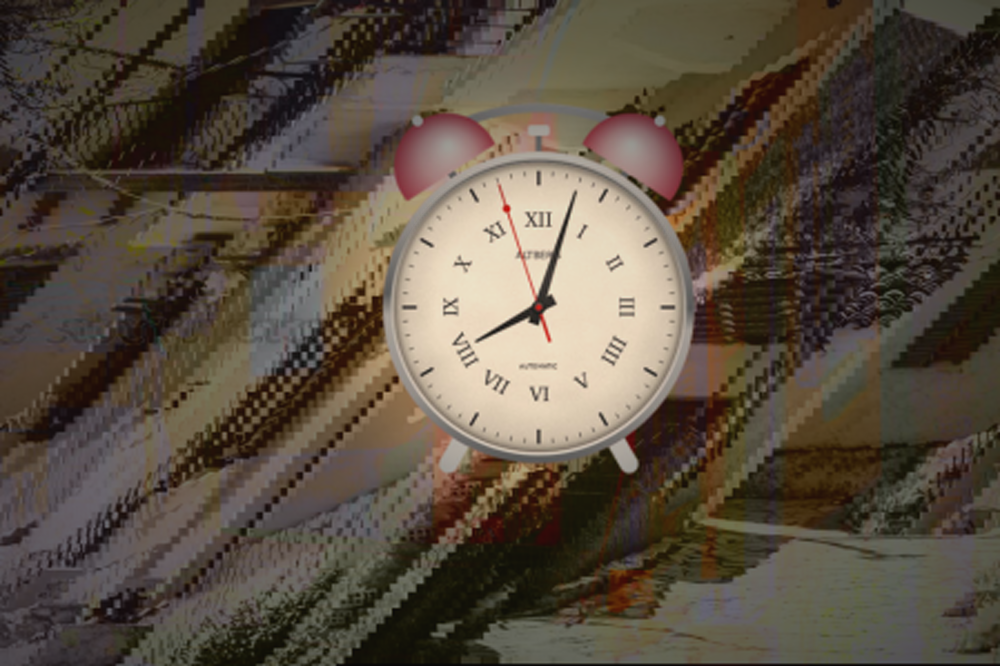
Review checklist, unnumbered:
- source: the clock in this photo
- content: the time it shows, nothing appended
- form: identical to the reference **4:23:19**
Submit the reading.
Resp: **8:02:57**
